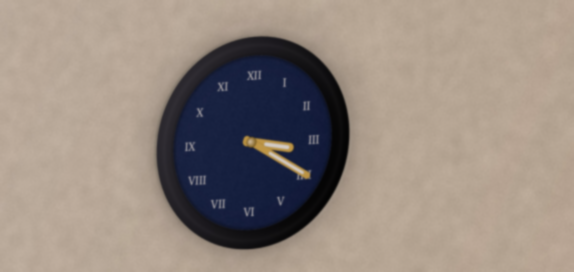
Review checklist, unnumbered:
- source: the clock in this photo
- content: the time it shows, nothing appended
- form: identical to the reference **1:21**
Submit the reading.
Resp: **3:20**
